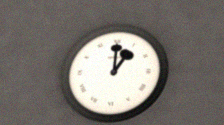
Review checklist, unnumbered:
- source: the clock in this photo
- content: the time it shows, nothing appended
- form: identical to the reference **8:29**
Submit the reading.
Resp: **1:00**
